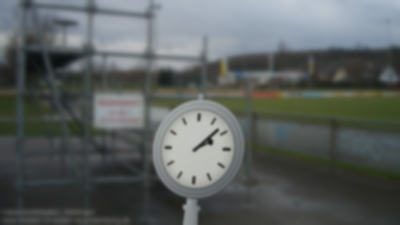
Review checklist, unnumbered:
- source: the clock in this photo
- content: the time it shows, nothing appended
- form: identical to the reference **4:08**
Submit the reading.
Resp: **2:08**
